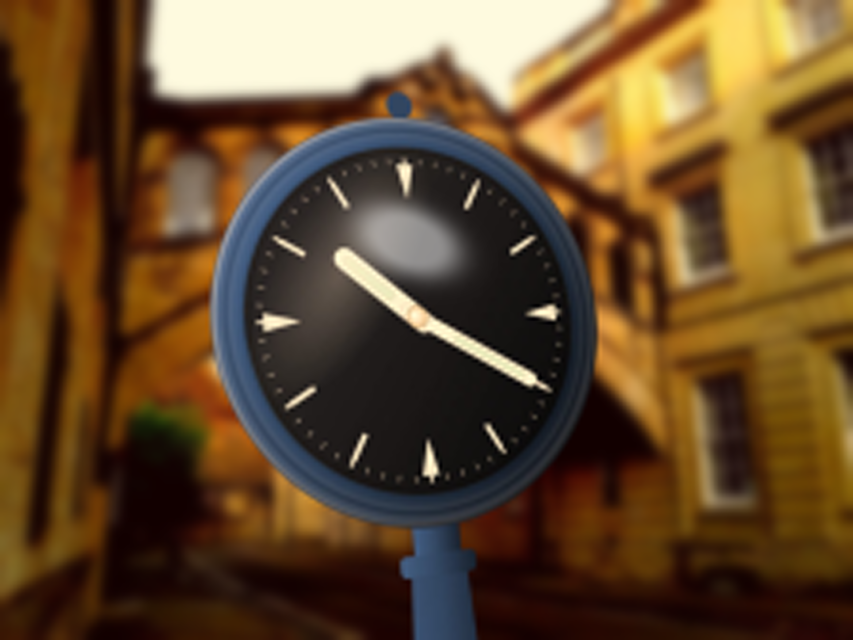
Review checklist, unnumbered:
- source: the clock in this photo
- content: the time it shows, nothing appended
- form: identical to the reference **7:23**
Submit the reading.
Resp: **10:20**
